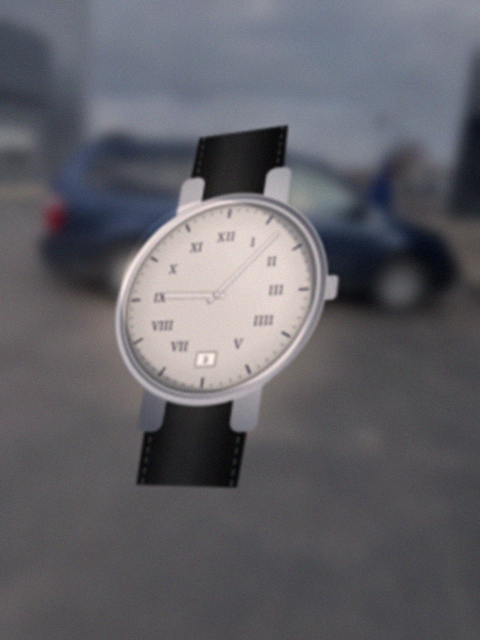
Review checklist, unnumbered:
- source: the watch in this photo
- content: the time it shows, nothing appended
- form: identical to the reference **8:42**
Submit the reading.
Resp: **9:07**
